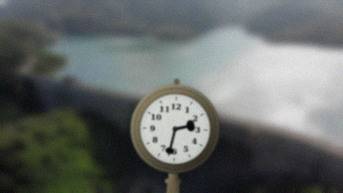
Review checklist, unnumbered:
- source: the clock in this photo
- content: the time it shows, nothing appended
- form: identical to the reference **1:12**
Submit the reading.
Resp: **2:32**
